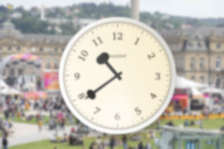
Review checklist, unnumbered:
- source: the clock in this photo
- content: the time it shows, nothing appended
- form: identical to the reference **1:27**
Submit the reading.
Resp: **10:39**
